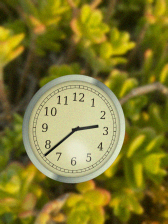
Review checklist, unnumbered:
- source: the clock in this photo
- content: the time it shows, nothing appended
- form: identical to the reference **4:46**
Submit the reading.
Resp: **2:38**
